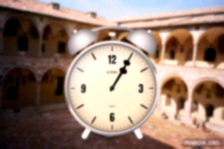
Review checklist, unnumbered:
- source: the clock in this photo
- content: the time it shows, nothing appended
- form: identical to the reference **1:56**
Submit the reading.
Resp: **1:05**
